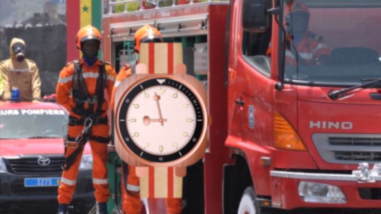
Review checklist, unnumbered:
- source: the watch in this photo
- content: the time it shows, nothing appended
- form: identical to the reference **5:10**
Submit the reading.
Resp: **8:58**
